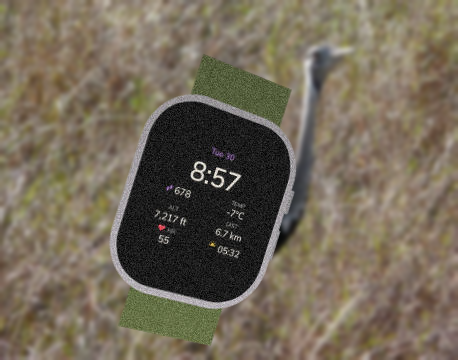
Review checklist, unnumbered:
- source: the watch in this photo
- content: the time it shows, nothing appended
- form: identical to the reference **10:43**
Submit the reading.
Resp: **8:57**
